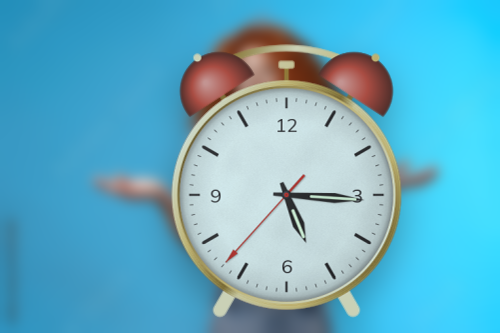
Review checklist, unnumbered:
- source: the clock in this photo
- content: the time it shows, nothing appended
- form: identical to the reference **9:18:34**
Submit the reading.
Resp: **5:15:37**
